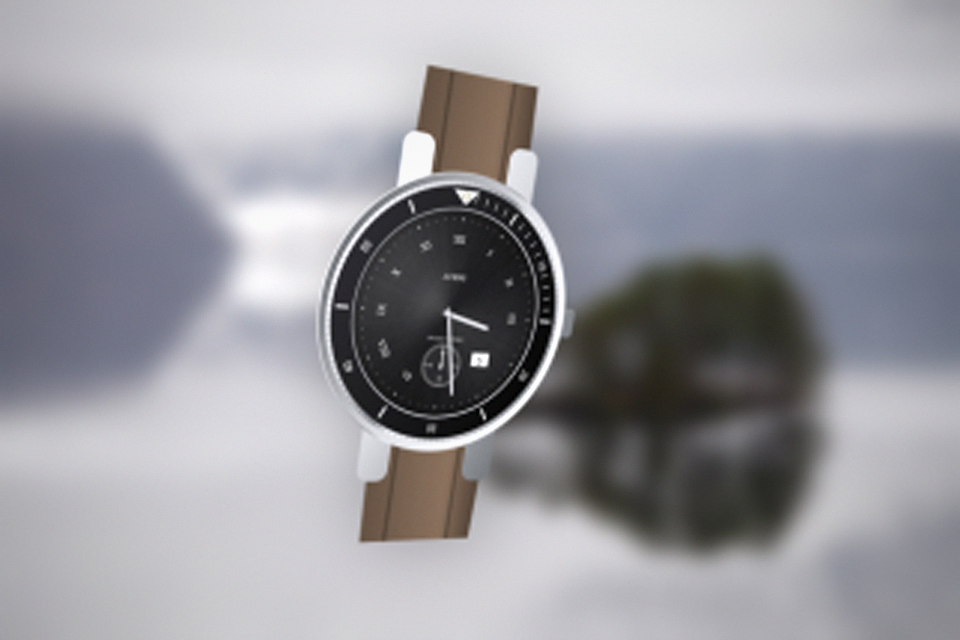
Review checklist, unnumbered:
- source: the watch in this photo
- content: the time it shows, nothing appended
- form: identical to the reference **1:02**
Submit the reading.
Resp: **3:28**
